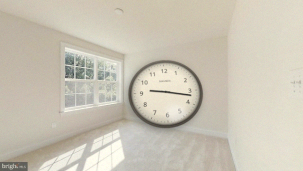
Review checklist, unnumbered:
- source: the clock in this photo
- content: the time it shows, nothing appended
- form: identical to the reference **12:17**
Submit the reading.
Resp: **9:17**
